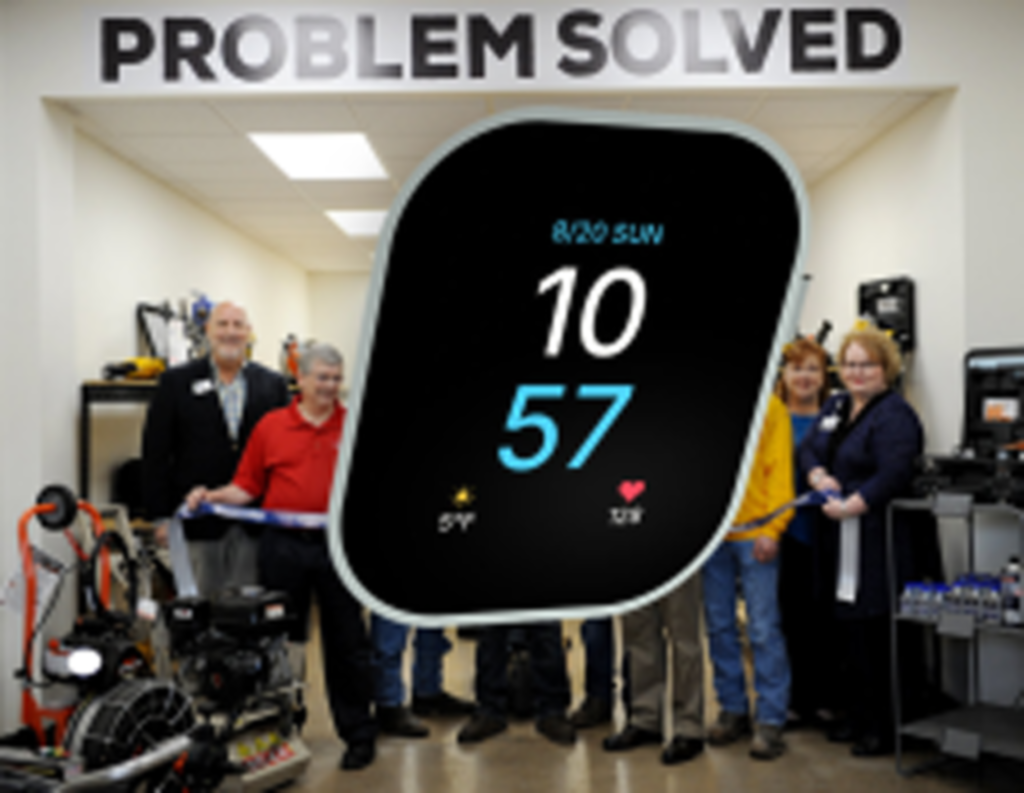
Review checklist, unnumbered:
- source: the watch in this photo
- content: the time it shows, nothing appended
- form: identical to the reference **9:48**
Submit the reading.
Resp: **10:57**
